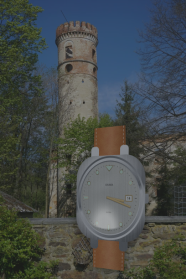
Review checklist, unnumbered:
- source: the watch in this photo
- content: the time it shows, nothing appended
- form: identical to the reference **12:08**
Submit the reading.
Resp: **3:18**
